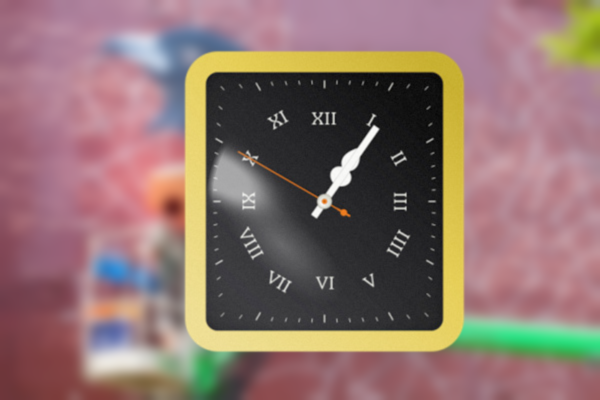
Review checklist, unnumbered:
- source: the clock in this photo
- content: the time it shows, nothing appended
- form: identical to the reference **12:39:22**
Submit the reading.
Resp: **1:05:50**
